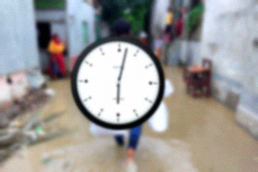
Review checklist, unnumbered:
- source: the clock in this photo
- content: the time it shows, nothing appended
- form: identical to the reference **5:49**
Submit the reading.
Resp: **6:02**
